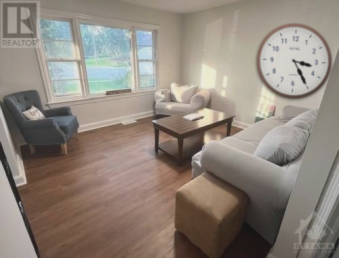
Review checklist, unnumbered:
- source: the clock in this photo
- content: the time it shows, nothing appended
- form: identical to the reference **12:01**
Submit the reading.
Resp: **3:25**
